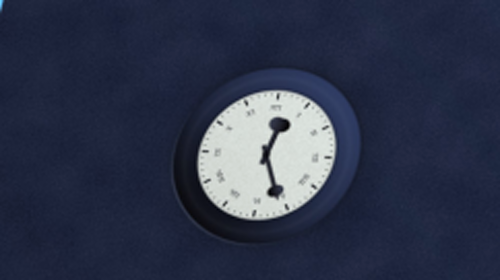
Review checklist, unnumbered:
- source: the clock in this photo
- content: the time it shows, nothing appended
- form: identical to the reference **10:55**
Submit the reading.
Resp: **12:26**
